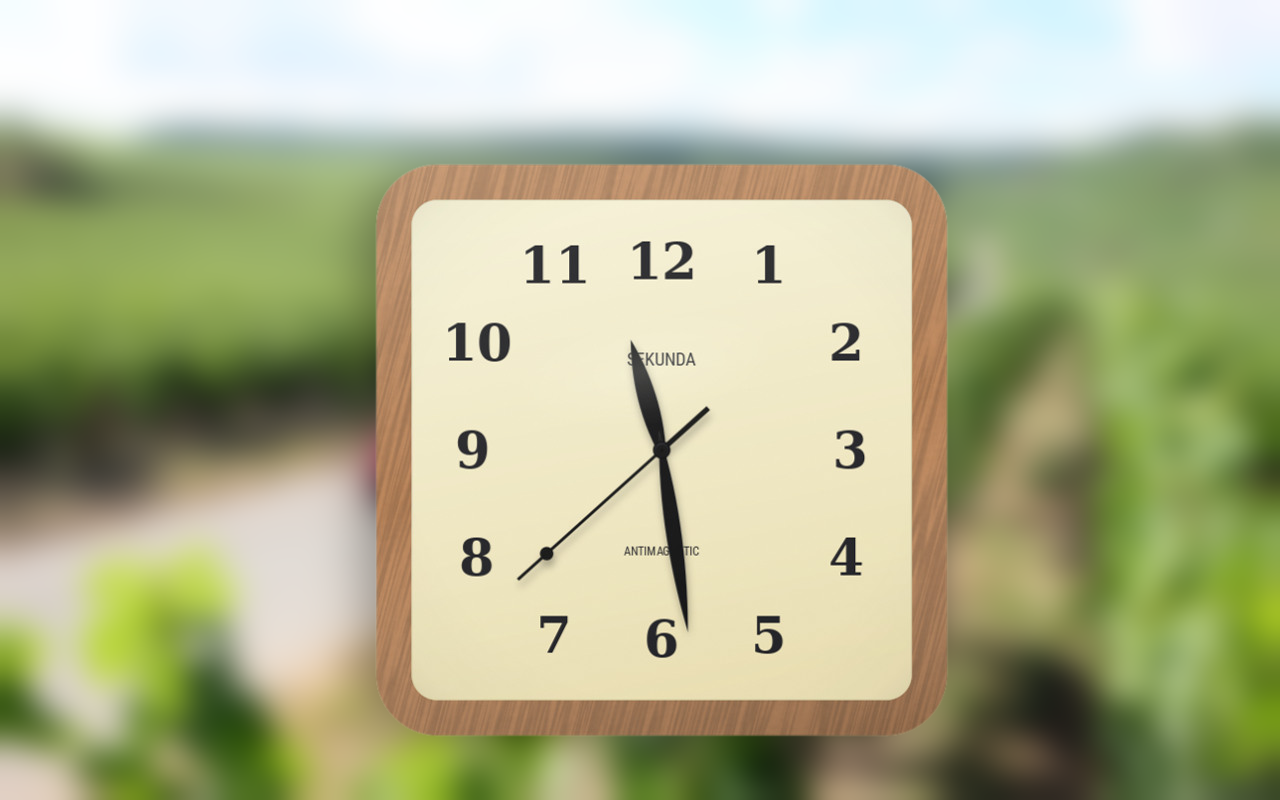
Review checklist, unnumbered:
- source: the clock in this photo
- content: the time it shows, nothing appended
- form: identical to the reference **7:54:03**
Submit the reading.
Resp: **11:28:38**
